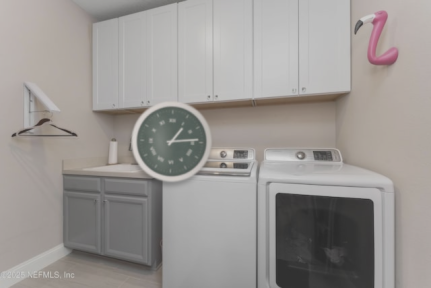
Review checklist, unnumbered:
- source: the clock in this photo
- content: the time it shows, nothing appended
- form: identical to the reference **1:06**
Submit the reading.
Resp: **1:14**
